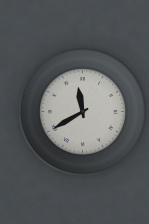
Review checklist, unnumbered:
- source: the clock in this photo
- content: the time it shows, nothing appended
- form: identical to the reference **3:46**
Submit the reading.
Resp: **11:40**
